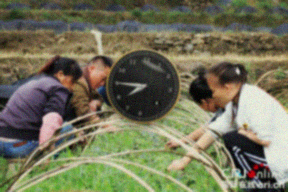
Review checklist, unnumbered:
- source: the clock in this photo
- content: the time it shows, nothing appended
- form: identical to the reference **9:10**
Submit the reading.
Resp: **7:45**
